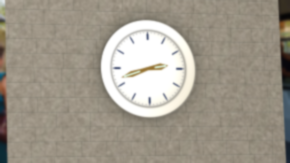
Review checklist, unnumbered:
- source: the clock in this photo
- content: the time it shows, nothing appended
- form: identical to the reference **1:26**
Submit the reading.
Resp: **2:42**
